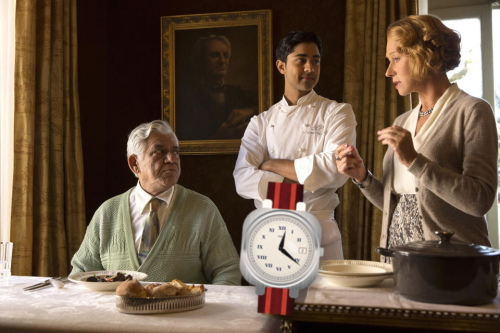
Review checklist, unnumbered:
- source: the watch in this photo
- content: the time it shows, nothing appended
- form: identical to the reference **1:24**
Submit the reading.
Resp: **12:21**
